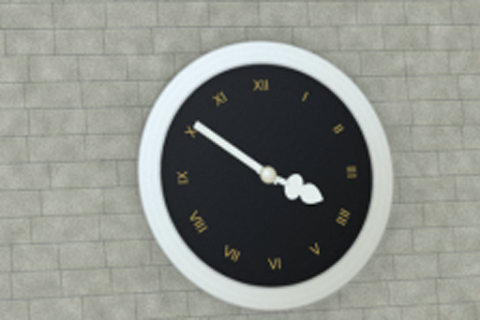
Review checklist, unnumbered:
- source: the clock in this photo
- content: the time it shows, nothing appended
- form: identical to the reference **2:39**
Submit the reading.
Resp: **3:51**
